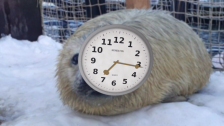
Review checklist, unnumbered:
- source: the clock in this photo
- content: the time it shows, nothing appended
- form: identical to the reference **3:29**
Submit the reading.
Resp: **7:16**
